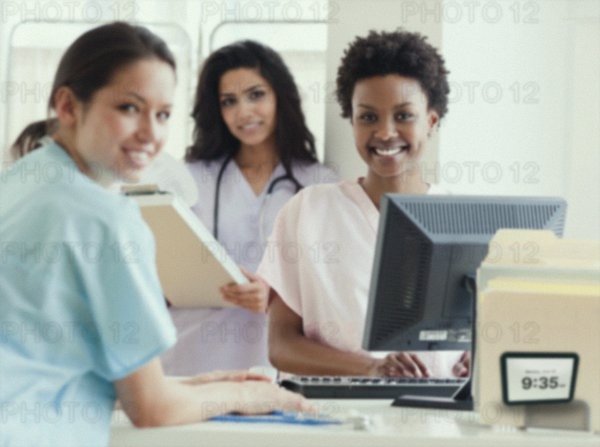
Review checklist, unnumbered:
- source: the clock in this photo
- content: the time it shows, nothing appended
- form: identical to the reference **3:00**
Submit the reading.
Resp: **9:35**
